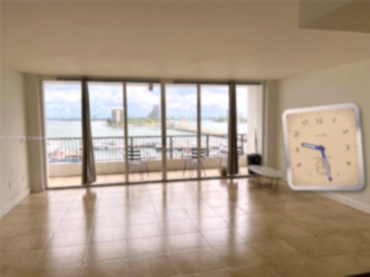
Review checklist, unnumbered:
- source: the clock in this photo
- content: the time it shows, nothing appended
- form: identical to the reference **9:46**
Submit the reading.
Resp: **9:28**
